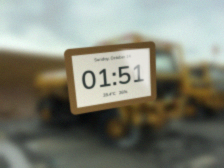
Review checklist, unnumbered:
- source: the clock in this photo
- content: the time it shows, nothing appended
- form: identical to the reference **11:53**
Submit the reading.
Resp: **1:51**
